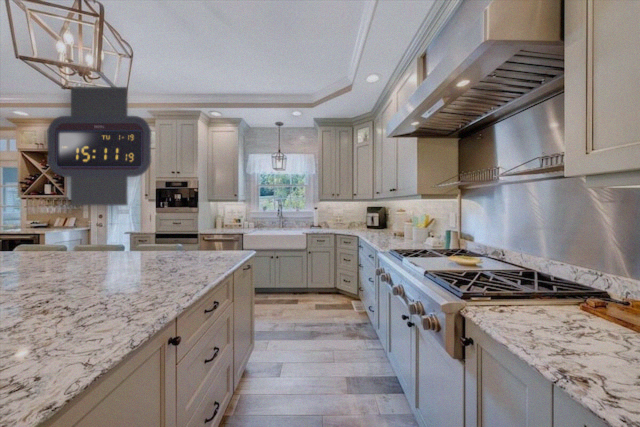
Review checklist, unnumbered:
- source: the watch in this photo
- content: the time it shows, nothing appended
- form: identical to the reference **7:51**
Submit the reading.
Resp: **15:11**
